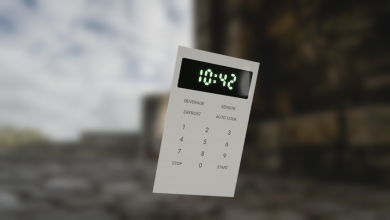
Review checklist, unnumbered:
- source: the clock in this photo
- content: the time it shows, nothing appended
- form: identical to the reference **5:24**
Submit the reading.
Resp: **10:42**
